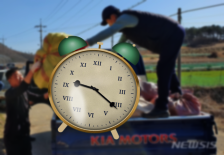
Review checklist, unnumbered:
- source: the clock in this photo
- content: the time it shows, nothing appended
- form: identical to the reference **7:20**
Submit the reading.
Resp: **9:21**
